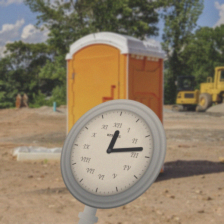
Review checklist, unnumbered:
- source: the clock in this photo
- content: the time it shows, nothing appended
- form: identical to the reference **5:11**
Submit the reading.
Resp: **12:13**
